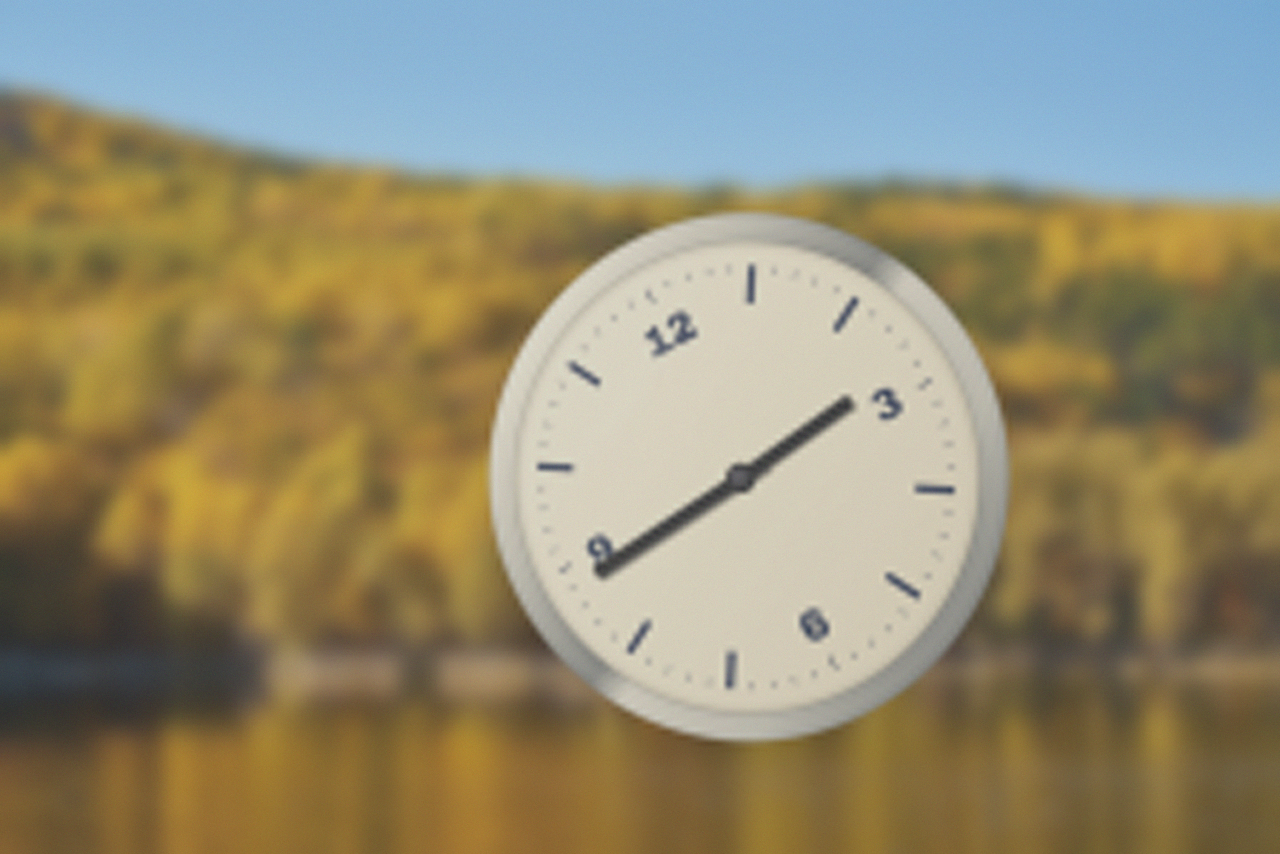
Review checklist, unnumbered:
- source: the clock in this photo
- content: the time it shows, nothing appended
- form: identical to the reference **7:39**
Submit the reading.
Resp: **2:44**
